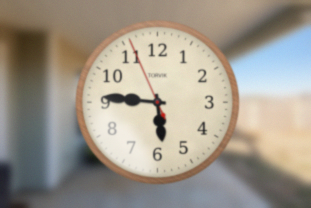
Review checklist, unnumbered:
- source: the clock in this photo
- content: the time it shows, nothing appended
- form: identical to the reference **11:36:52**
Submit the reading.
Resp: **5:45:56**
